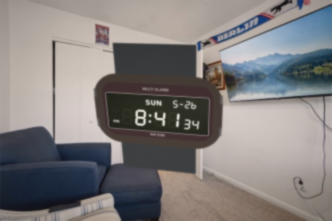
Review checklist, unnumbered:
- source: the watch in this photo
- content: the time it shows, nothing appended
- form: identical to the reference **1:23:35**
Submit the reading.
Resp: **8:41:34**
